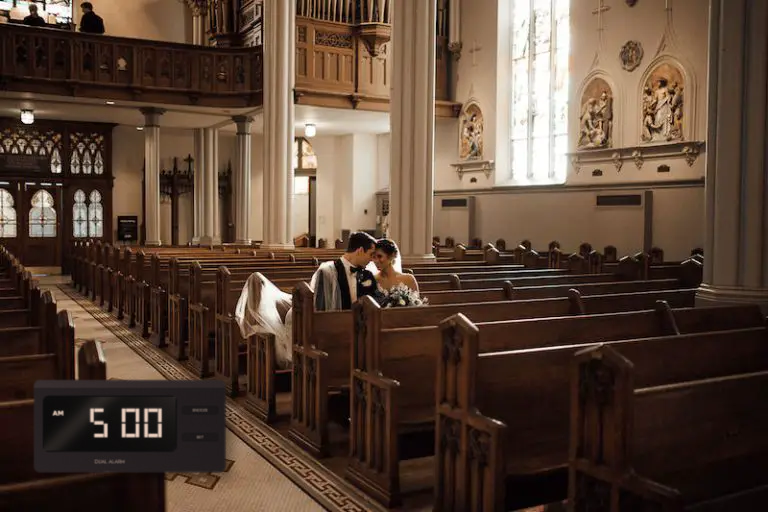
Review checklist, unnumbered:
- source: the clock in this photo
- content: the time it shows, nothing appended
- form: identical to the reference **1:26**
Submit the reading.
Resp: **5:00**
